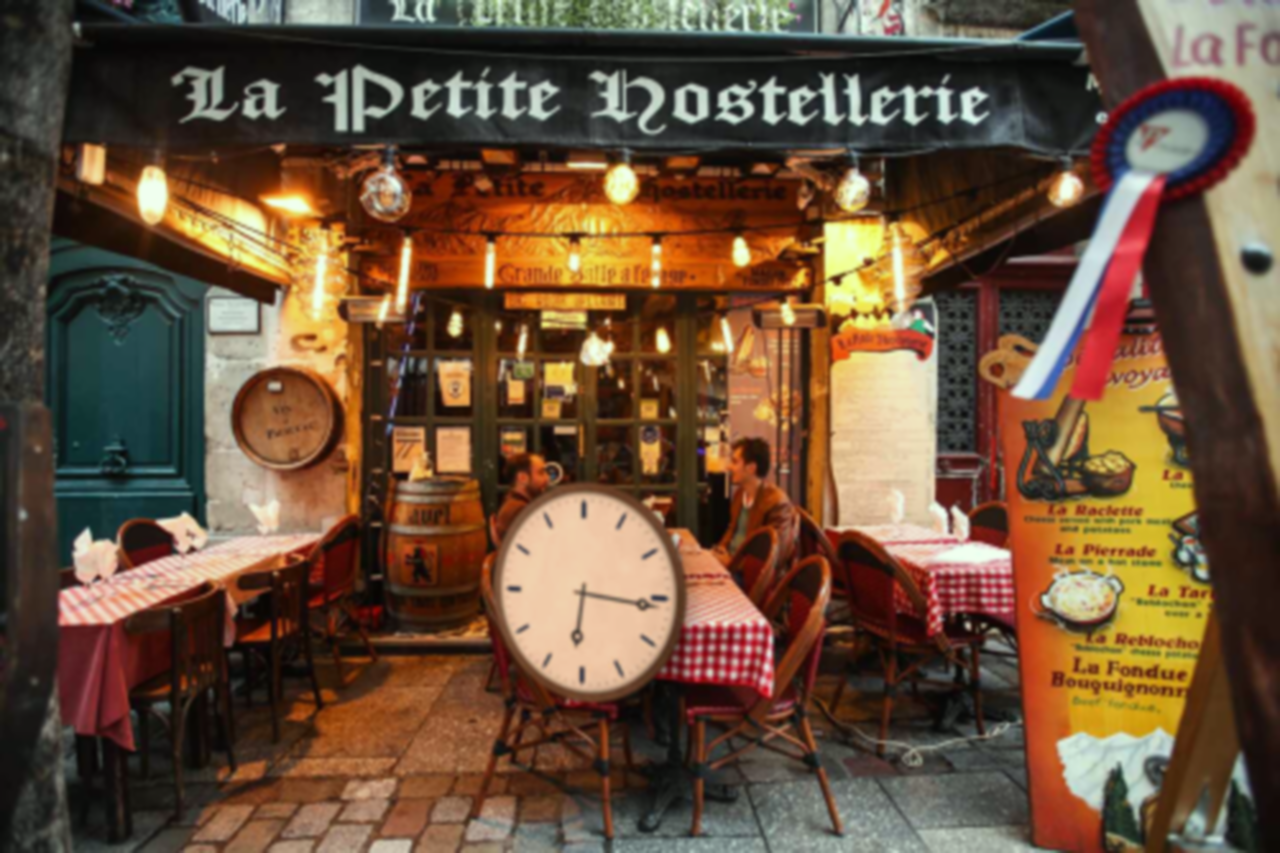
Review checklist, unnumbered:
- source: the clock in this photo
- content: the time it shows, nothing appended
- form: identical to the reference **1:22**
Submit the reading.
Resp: **6:16**
